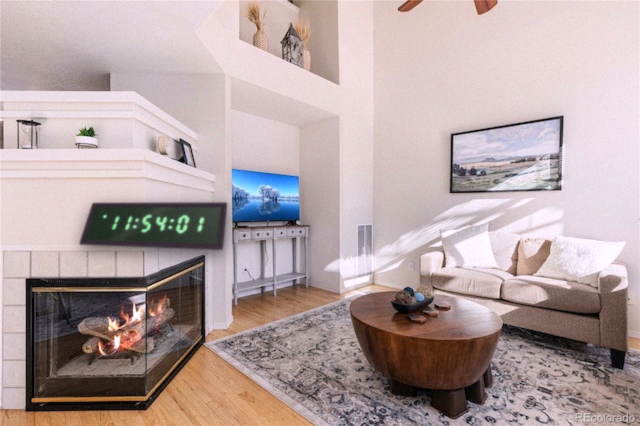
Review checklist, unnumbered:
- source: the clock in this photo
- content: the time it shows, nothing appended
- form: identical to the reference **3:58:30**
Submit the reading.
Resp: **11:54:01**
